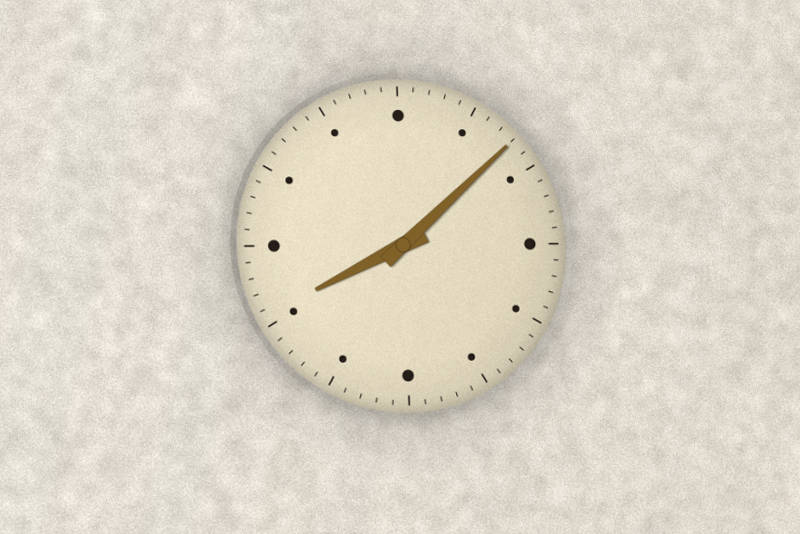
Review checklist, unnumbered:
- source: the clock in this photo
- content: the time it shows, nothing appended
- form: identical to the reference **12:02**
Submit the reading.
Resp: **8:08**
